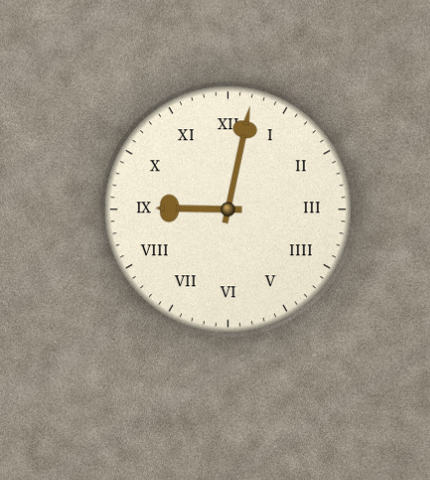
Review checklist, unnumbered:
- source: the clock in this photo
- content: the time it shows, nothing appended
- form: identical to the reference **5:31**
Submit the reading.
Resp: **9:02**
